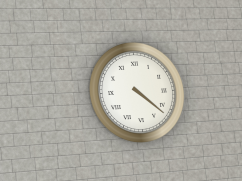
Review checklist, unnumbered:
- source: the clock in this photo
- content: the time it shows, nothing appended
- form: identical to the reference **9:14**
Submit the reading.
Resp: **4:22**
